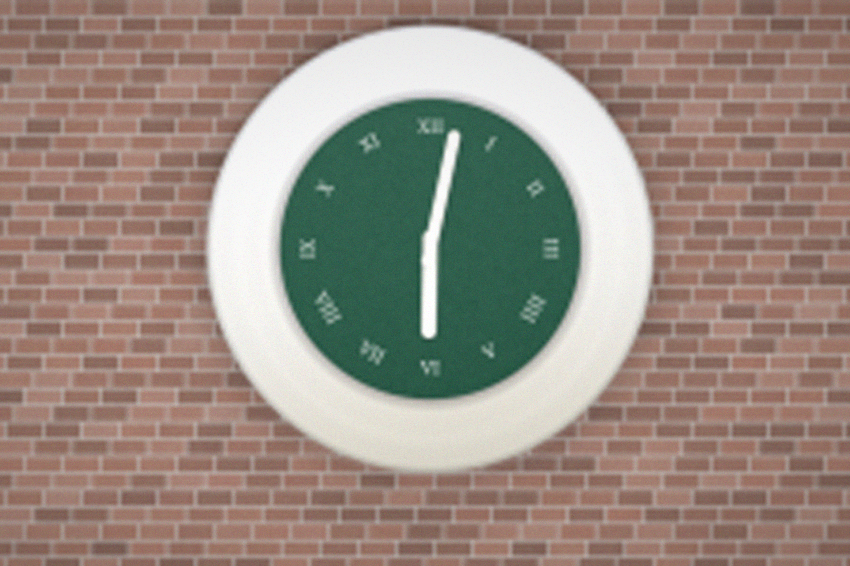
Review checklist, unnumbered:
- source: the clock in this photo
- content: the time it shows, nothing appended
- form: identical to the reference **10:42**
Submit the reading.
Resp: **6:02**
